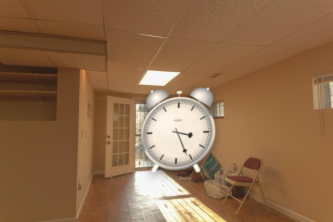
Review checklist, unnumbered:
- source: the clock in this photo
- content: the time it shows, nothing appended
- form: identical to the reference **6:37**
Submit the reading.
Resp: **3:26**
